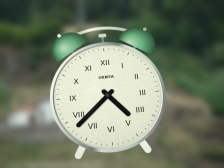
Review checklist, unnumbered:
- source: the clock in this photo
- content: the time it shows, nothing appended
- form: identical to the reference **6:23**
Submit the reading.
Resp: **4:38**
